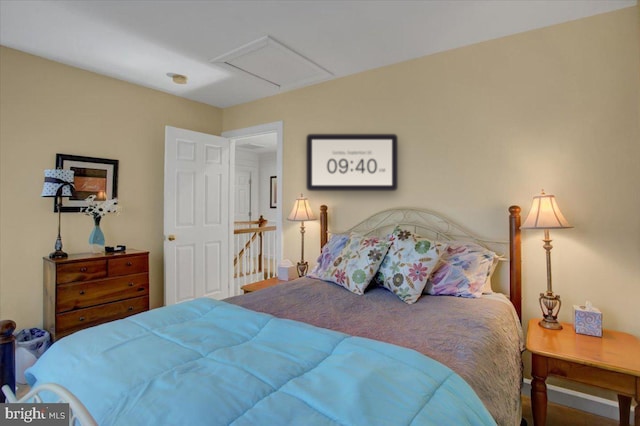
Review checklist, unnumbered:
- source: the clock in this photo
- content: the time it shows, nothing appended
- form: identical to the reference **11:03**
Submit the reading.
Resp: **9:40**
